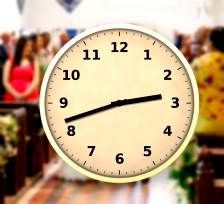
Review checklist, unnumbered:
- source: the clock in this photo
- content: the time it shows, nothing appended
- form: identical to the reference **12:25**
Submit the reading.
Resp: **2:42**
